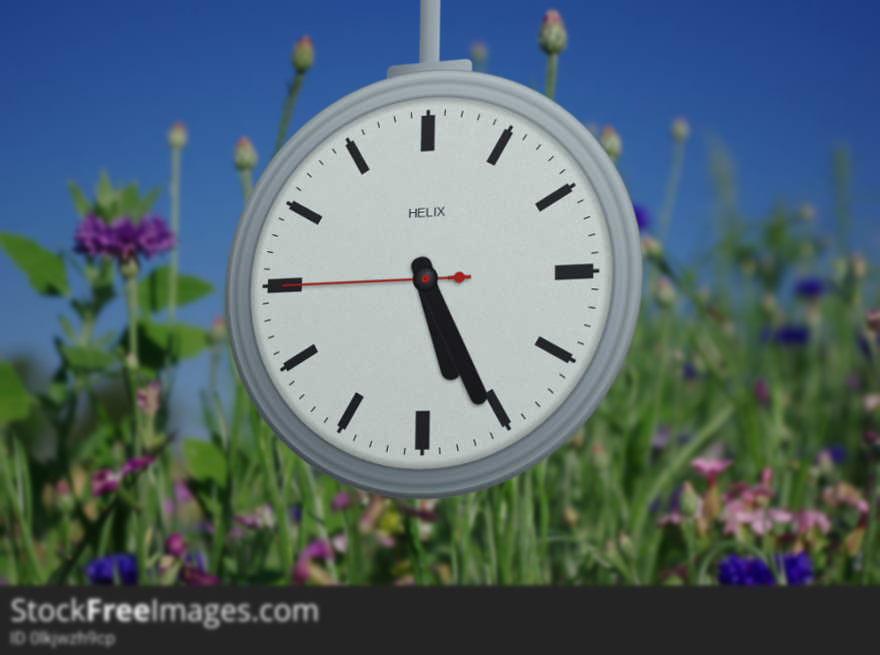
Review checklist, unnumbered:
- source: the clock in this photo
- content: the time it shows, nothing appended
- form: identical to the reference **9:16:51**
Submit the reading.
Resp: **5:25:45**
